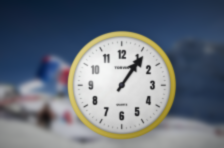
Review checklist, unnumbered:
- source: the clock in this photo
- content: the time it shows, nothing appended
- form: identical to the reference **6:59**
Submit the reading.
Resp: **1:06**
